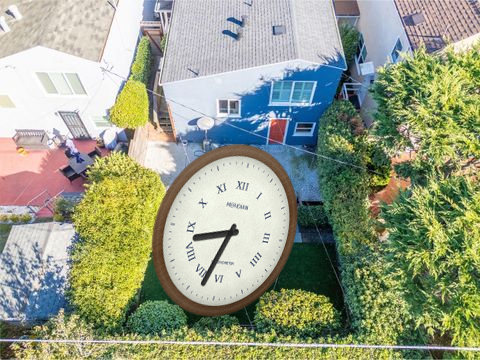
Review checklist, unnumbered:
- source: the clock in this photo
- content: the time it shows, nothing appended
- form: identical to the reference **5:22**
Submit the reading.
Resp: **8:33**
